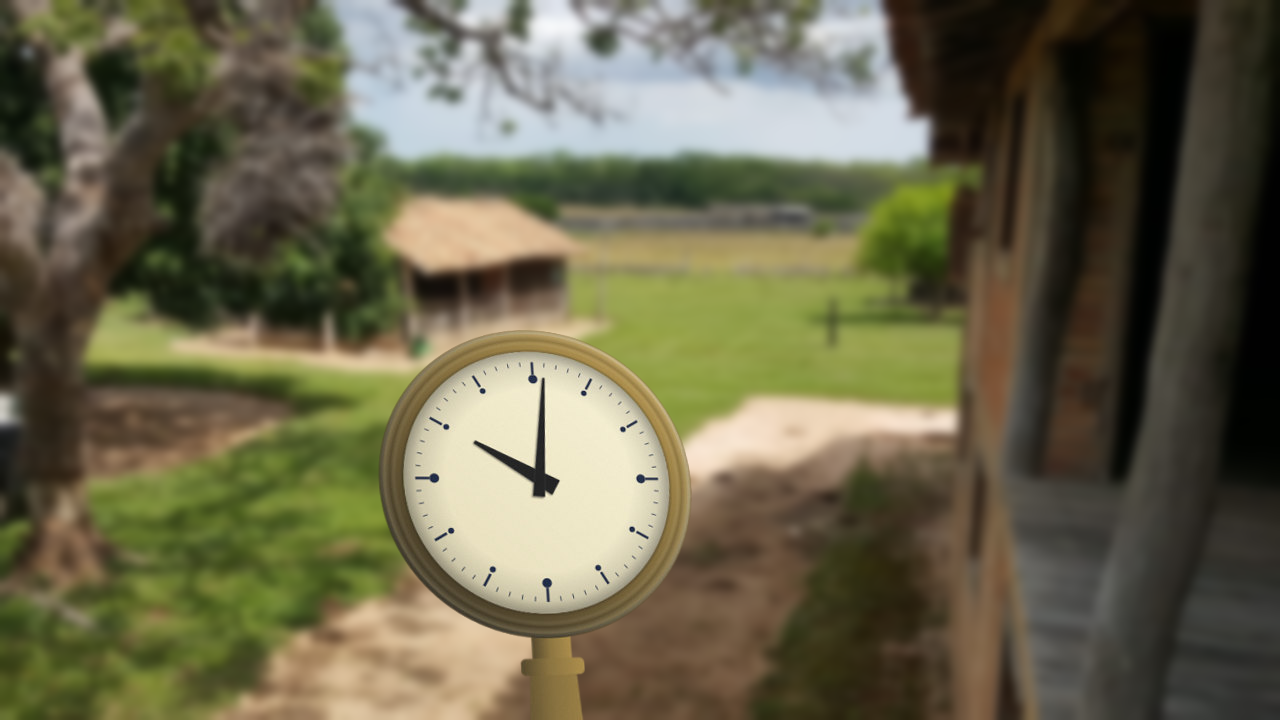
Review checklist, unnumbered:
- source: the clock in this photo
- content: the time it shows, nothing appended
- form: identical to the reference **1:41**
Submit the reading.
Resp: **10:01**
